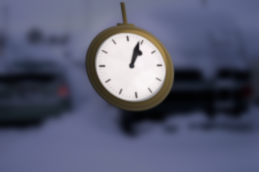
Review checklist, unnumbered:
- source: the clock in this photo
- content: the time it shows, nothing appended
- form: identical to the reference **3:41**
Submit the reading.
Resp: **1:04**
